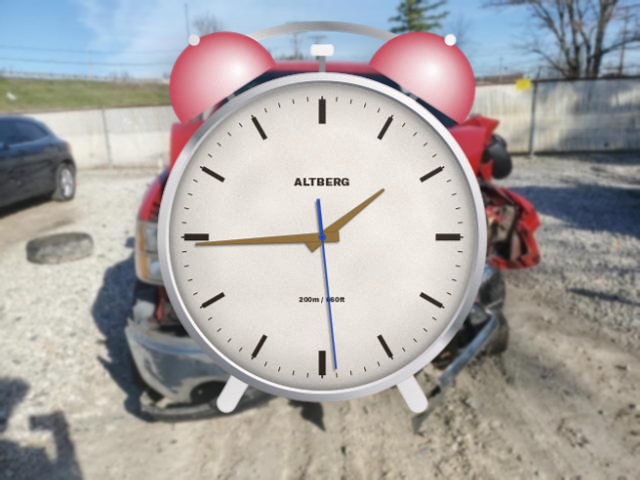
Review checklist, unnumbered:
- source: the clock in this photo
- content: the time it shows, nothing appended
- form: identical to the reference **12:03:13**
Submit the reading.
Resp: **1:44:29**
